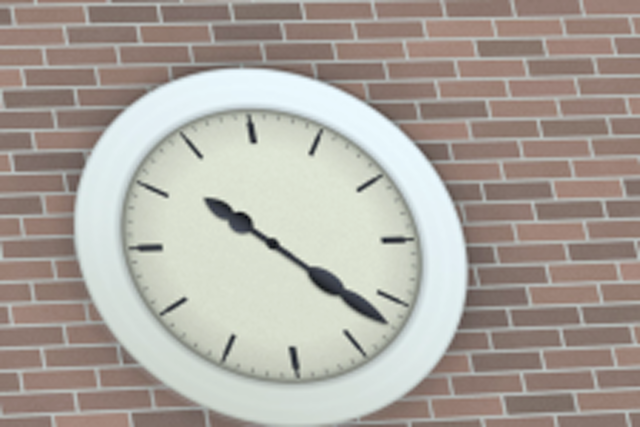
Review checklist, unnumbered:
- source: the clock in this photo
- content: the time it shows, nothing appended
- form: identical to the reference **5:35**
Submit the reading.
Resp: **10:22**
